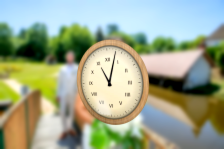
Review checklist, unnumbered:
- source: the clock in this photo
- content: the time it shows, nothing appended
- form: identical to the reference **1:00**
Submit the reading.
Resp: **11:03**
